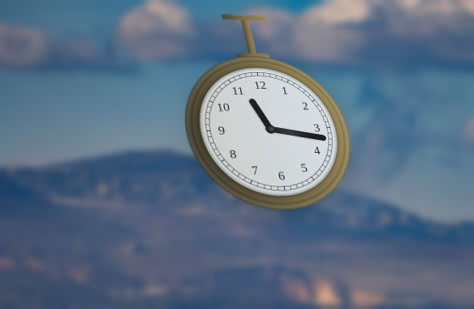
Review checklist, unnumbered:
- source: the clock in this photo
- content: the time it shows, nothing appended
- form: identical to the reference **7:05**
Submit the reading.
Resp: **11:17**
